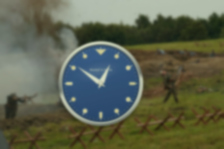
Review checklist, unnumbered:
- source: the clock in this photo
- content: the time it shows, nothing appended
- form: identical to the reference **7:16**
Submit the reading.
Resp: **12:51**
